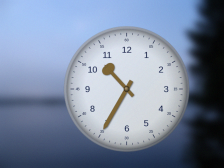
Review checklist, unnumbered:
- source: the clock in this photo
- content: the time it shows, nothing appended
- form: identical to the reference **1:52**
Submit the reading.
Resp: **10:35**
